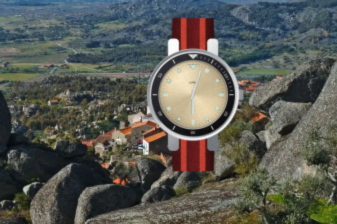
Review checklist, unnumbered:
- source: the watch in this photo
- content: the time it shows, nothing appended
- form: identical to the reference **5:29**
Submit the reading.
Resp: **6:03**
